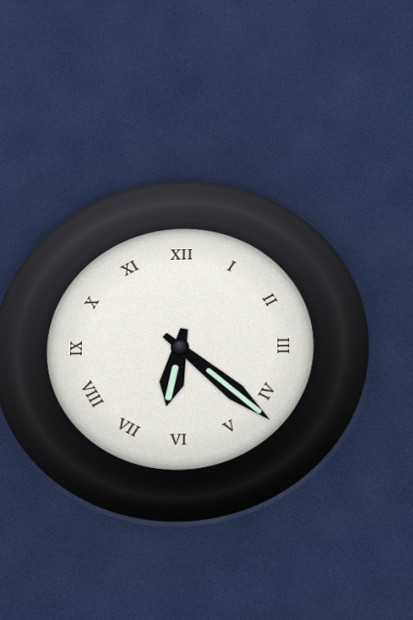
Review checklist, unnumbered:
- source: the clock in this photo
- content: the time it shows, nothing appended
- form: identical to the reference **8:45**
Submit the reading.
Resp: **6:22**
